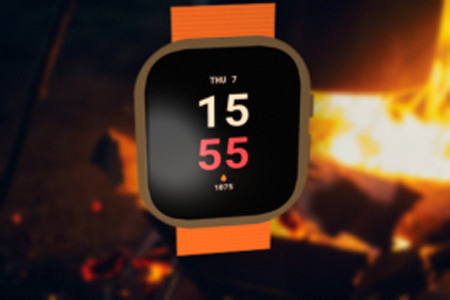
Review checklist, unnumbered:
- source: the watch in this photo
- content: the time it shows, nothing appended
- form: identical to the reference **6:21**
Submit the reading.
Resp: **15:55**
